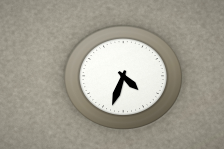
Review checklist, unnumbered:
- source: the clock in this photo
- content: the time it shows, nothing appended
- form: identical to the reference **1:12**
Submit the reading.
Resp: **4:33**
